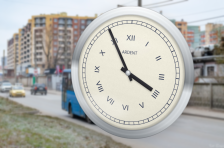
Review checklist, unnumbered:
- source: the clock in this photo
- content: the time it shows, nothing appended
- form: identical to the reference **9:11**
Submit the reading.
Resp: **3:55**
